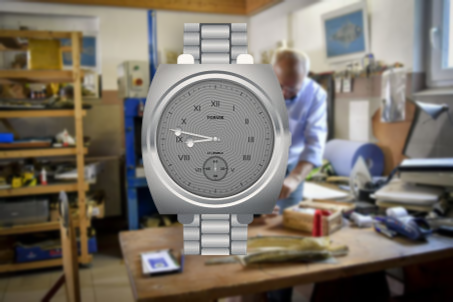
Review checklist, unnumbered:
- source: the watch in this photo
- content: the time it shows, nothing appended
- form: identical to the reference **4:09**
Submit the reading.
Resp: **8:47**
